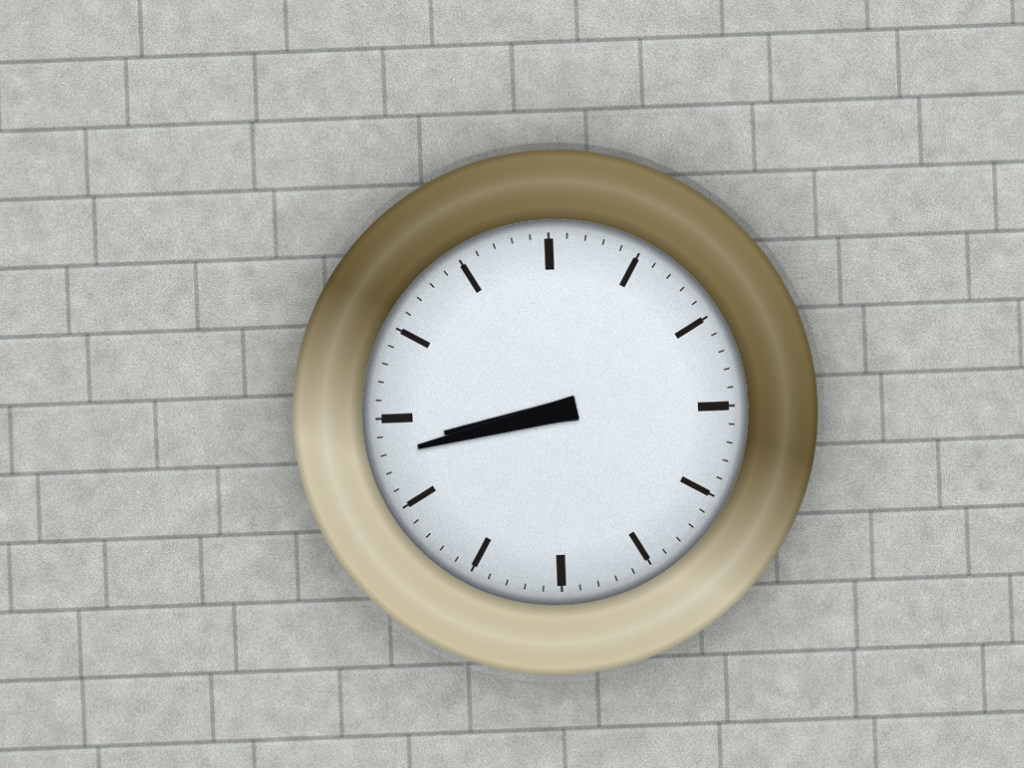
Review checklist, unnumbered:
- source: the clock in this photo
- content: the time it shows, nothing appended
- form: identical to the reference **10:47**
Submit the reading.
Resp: **8:43**
